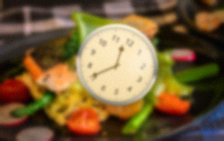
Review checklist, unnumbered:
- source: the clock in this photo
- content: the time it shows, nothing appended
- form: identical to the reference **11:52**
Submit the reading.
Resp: **11:36**
